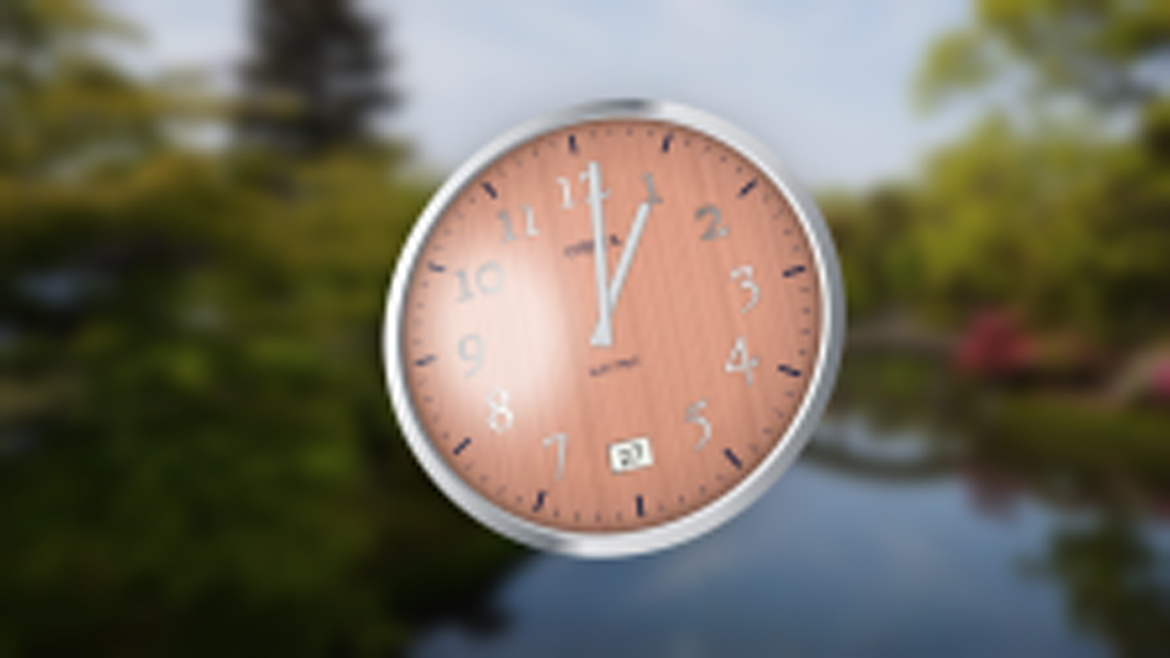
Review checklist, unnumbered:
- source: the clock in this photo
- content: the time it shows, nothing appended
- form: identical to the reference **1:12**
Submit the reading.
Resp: **1:01**
